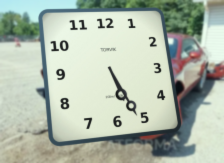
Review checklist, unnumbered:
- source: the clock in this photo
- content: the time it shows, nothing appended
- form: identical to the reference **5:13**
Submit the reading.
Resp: **5:26**
